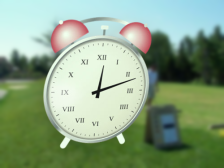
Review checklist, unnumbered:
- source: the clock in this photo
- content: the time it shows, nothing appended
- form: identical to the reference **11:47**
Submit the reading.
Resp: **12:12**
